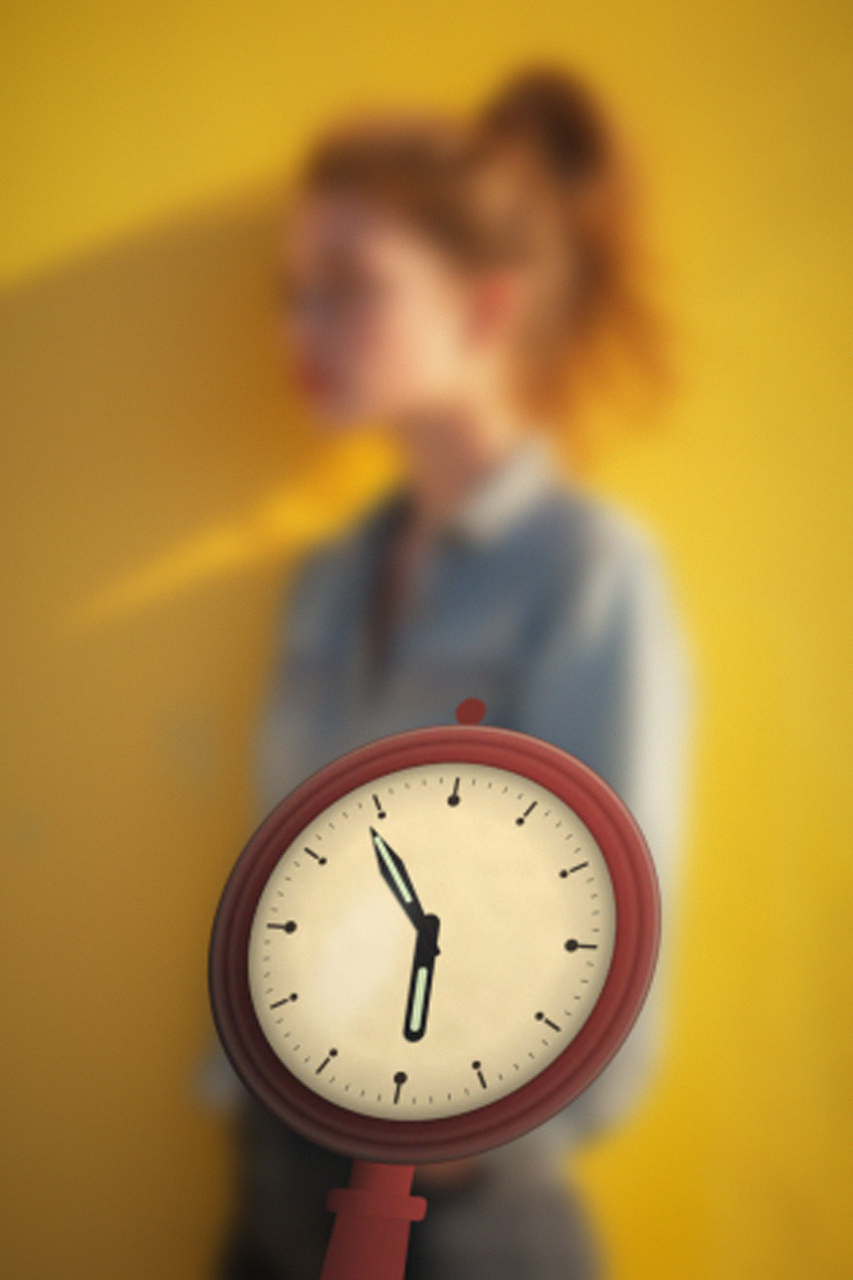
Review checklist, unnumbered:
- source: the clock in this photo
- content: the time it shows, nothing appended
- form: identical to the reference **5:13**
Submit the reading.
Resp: **5:54**
